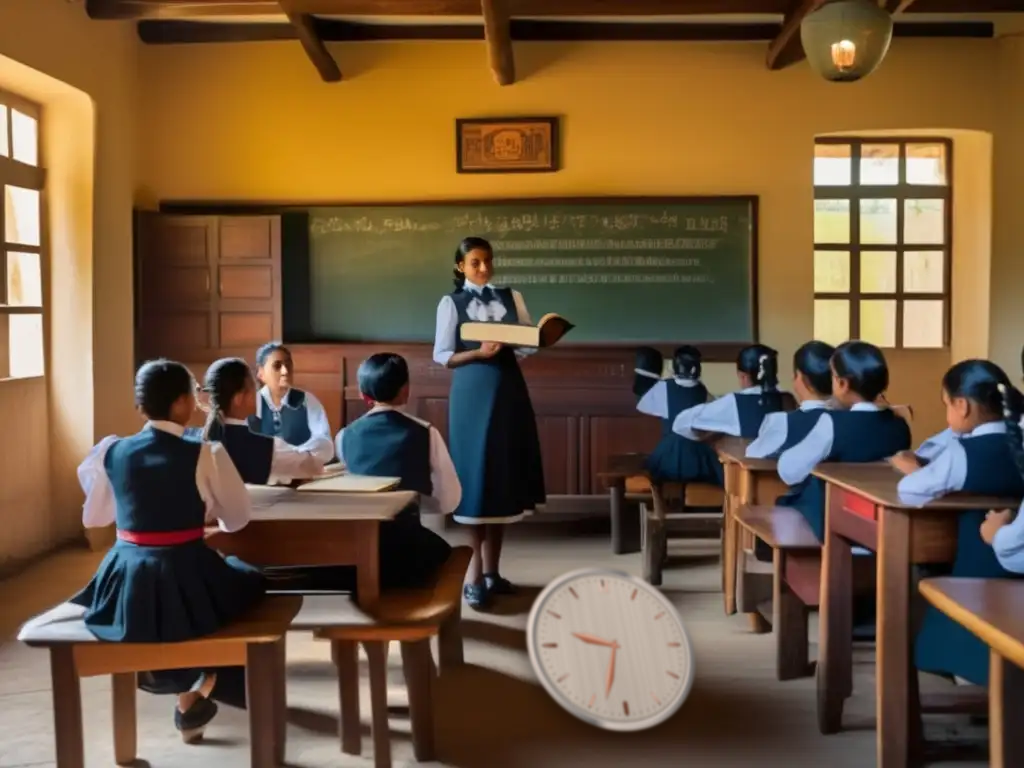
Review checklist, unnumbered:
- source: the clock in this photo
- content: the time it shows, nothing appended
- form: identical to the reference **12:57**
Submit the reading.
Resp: **9:33**
